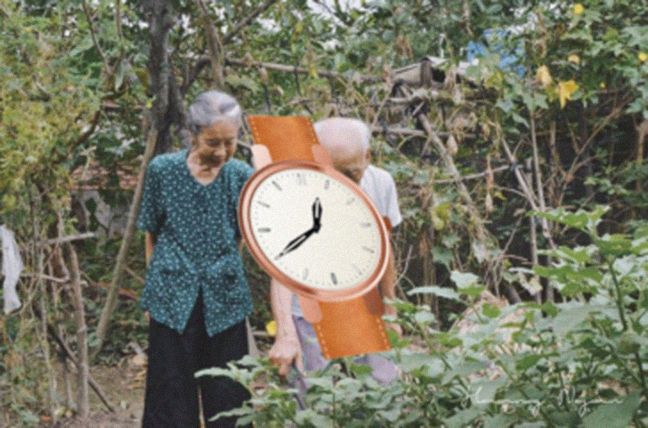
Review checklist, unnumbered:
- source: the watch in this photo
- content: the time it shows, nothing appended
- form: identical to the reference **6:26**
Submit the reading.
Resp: **12:40**
